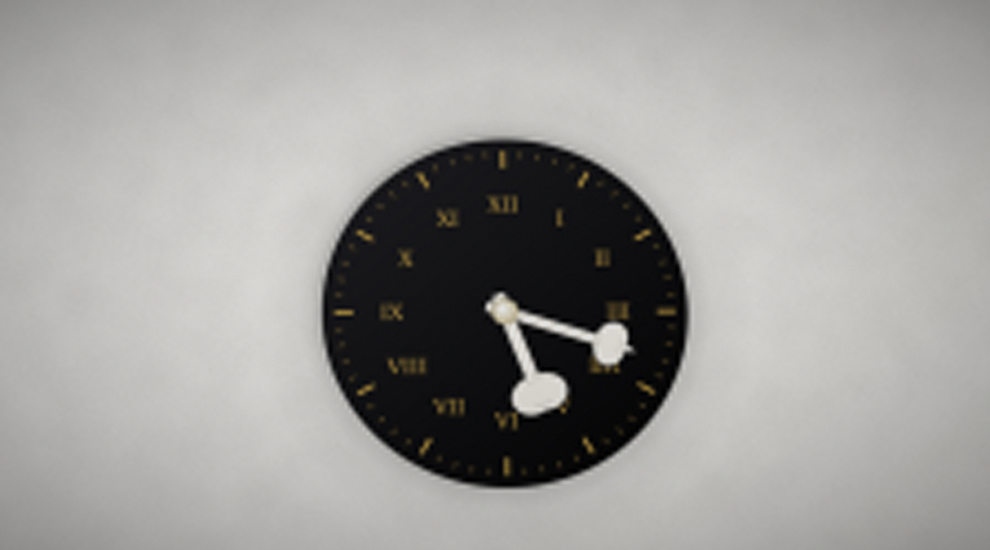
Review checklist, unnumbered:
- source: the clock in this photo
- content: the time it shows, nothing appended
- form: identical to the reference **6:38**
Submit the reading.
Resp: **5:18**
